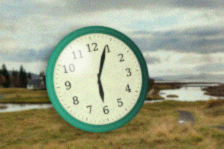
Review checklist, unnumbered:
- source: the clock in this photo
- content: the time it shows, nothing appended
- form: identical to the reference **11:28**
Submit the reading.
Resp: **6:04**
